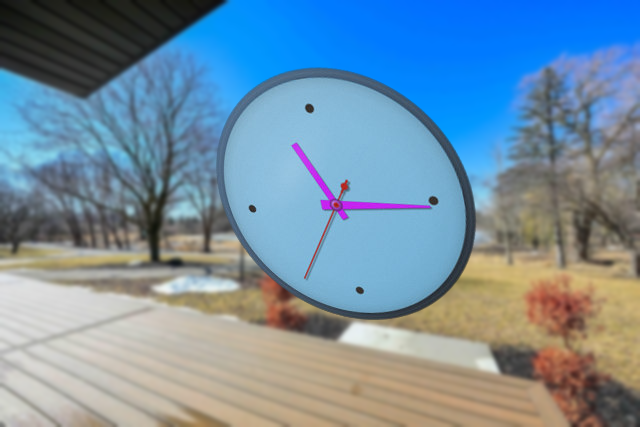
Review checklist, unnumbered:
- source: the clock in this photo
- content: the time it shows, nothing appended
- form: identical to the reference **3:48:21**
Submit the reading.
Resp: **11:15:36**
